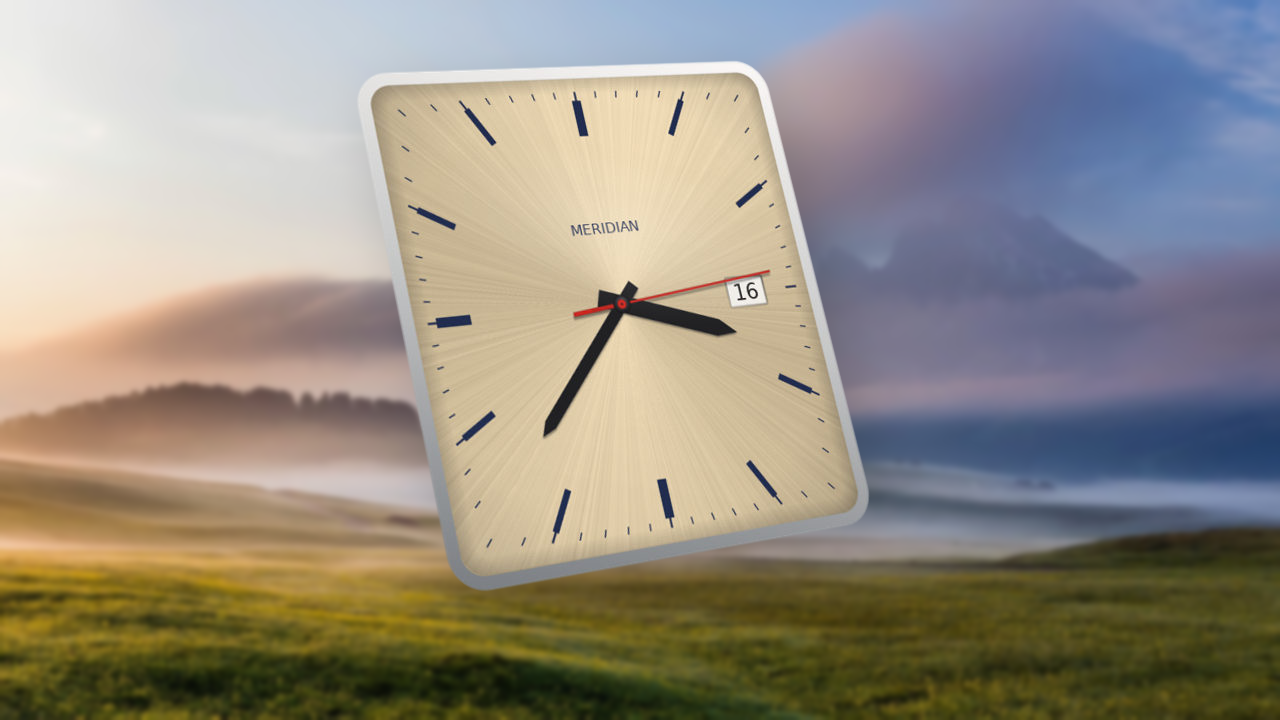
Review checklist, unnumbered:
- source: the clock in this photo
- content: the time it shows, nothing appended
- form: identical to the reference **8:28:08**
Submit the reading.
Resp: **3:37:14**
